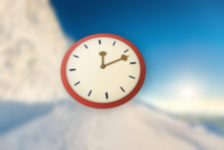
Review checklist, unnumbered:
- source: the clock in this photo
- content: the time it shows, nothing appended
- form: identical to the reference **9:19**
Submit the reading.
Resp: **12:12**
